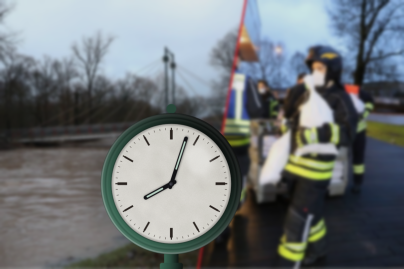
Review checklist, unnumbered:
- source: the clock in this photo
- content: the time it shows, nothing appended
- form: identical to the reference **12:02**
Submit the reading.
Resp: **8:03**
